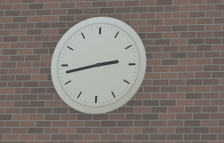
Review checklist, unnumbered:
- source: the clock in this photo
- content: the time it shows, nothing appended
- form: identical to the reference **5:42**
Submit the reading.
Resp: **2:43**
